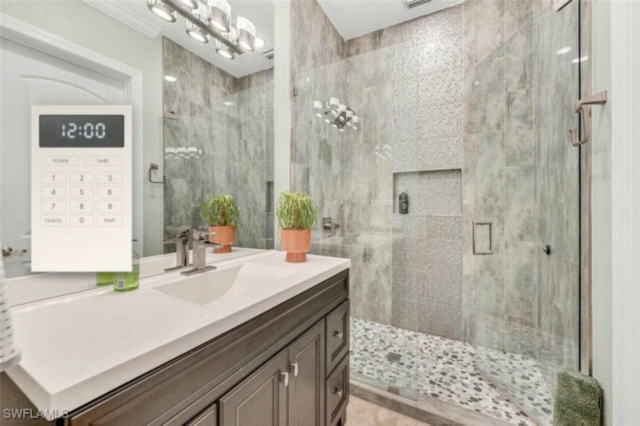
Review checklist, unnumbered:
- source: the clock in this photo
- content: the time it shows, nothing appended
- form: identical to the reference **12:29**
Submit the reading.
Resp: **12:00**
